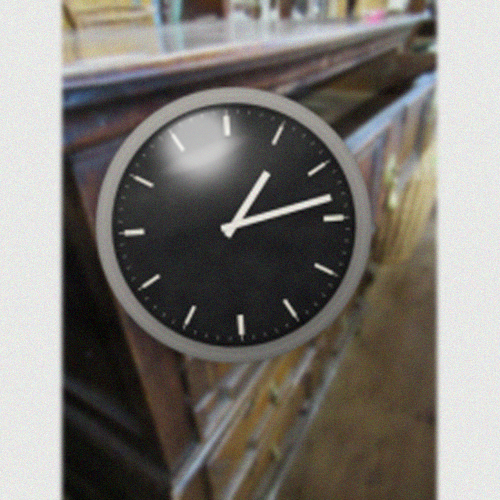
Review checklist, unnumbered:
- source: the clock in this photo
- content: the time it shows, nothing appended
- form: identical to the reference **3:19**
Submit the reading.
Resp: **1:13**
